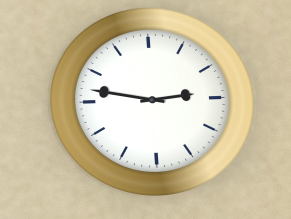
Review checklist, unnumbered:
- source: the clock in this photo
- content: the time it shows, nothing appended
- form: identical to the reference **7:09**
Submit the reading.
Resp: **2:47**
